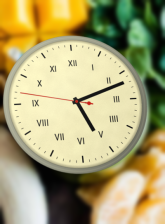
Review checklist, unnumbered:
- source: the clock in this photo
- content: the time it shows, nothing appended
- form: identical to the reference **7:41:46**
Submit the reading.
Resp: **5:11:47**
